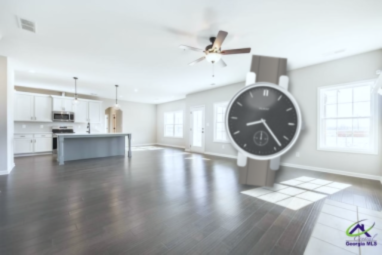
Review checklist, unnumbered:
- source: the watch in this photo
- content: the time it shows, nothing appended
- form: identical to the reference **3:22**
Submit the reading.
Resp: **8:23**
